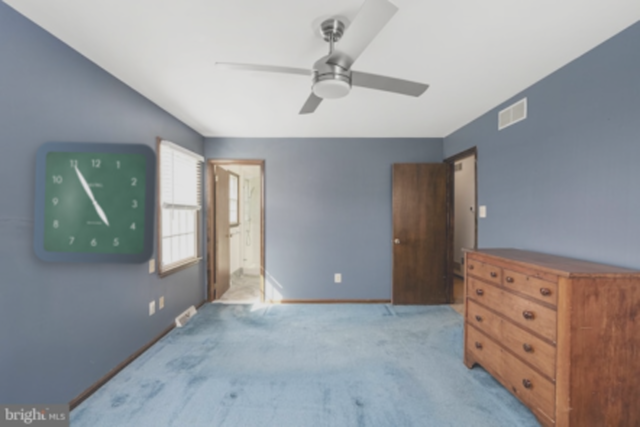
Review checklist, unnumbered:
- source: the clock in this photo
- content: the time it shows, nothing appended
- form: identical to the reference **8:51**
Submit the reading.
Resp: **4:55**
